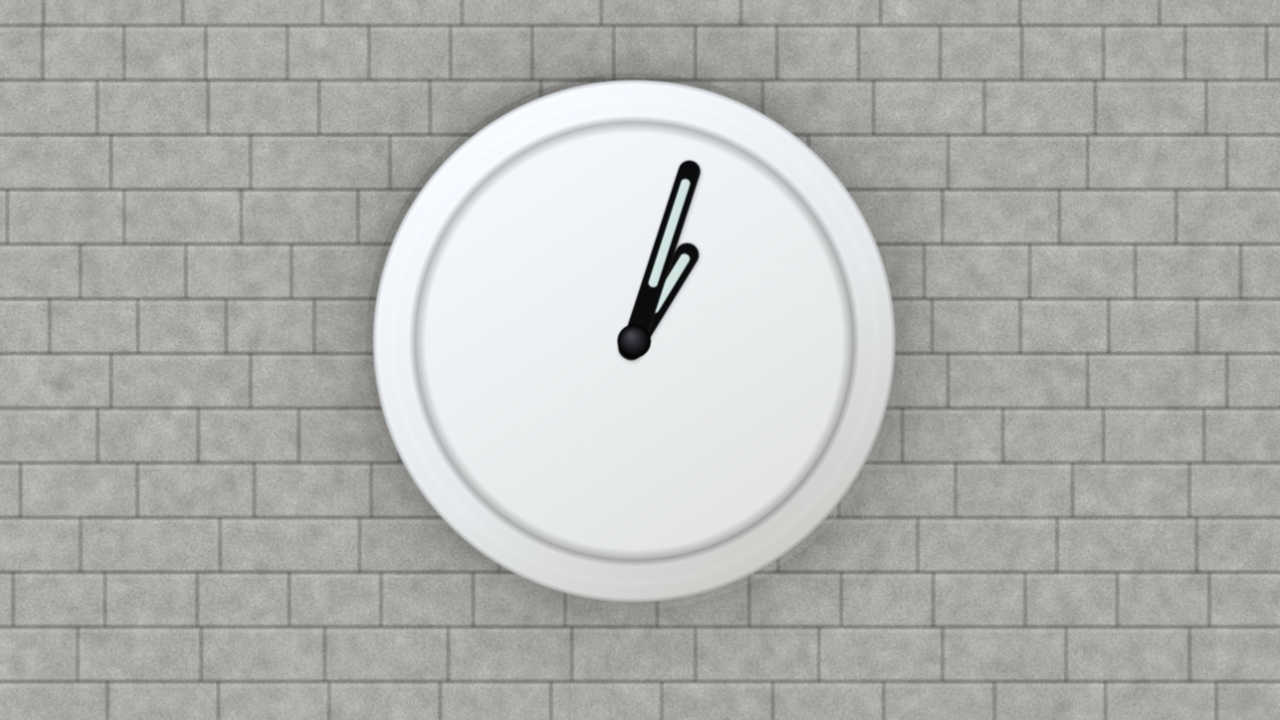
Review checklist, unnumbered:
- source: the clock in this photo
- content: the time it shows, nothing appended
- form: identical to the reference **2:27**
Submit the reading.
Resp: **1:03**
